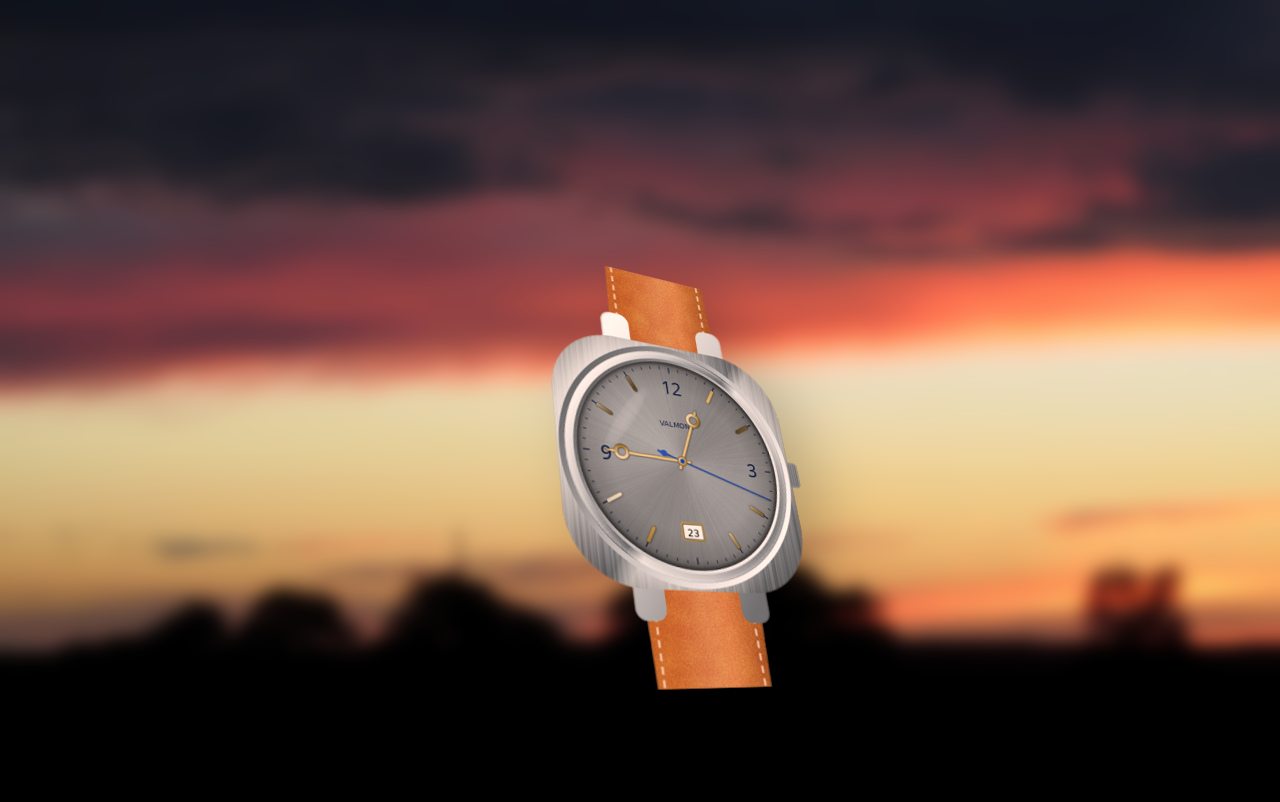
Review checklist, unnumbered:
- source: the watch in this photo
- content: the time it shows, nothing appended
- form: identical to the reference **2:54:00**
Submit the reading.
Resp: **12:45:18**
